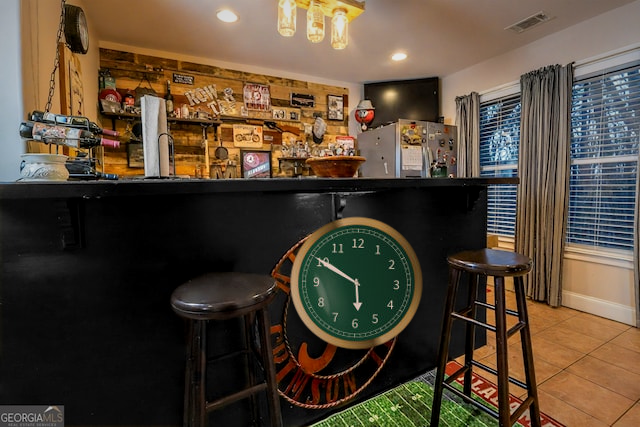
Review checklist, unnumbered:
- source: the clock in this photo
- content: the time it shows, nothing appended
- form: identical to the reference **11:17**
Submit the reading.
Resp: **5:50**
